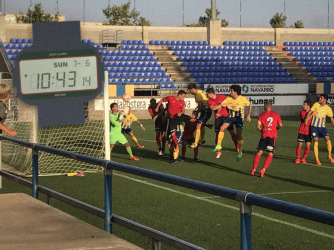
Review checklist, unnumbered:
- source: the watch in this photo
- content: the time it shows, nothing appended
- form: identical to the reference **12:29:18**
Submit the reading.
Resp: **10:43:14**
